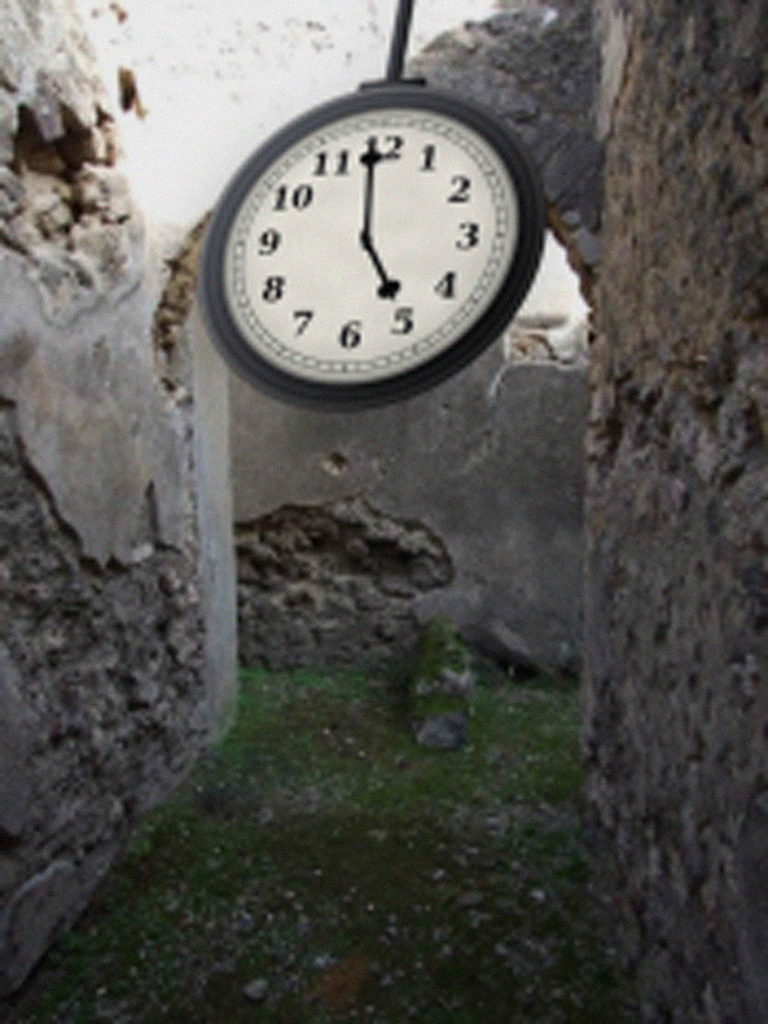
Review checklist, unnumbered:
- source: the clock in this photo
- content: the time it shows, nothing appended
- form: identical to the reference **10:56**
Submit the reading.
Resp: **4:59**
